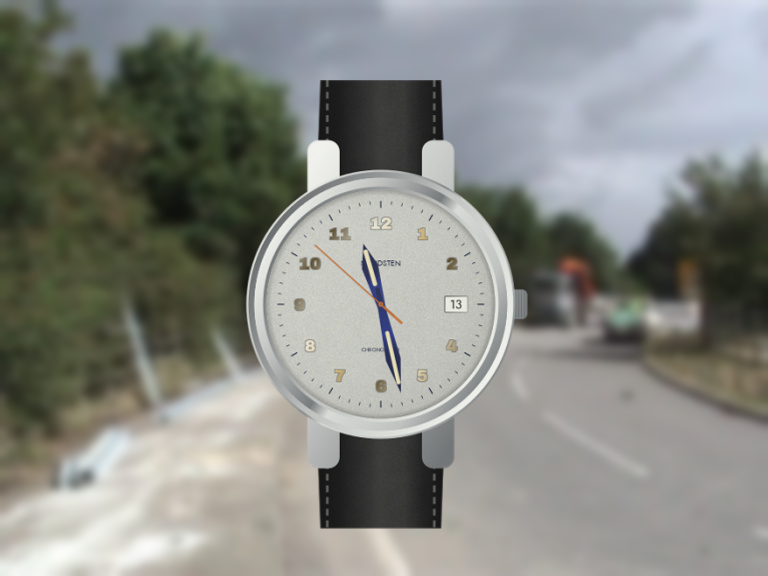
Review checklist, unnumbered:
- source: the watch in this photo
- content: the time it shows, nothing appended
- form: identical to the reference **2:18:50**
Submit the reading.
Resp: **11:27:52**
